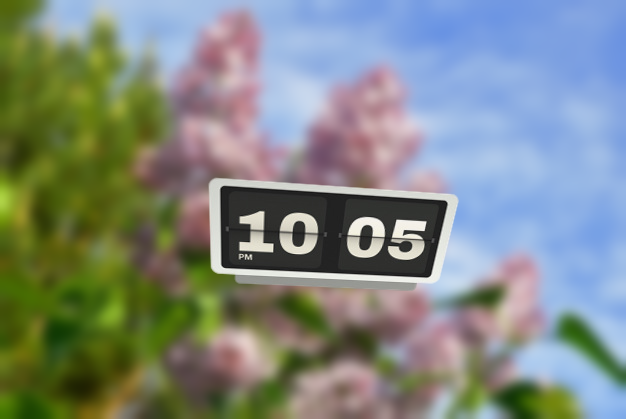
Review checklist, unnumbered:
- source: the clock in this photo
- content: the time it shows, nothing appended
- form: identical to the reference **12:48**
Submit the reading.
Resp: **10:05**
